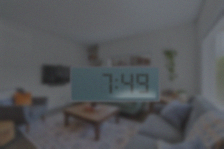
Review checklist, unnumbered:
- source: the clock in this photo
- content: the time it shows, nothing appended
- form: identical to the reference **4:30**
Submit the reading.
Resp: **7:49**
